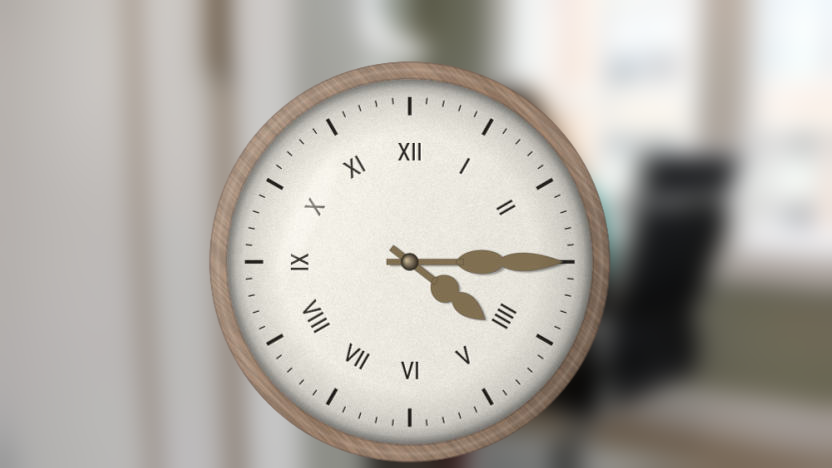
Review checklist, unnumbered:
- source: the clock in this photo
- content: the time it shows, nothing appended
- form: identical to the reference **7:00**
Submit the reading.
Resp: **4:15**
